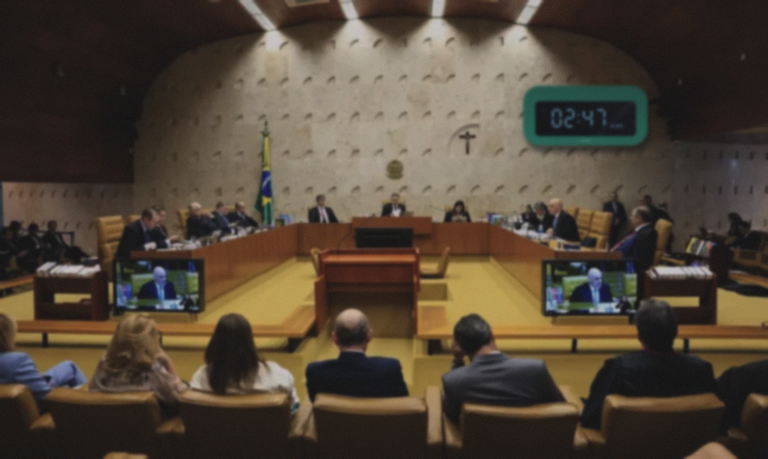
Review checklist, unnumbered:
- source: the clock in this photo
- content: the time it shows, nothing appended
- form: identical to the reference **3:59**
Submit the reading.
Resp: **2:47**
